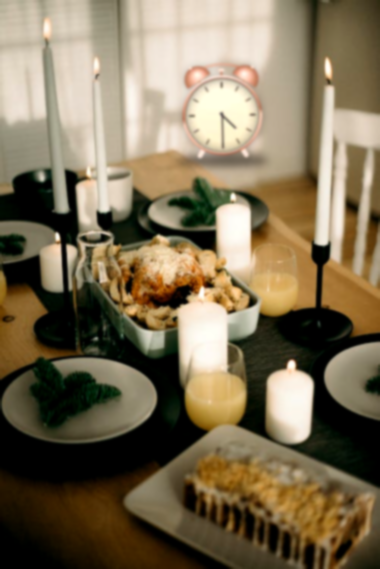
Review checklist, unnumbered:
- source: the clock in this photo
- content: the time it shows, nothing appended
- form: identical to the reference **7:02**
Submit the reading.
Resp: **4:30**
